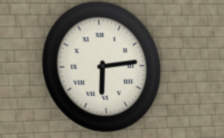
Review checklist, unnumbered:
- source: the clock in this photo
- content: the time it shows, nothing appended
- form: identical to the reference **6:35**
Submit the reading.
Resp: **6:14**
